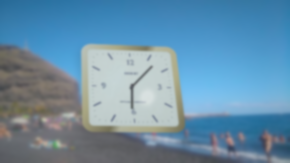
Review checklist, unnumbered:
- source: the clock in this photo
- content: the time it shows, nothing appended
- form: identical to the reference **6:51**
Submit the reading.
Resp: **6:07**
